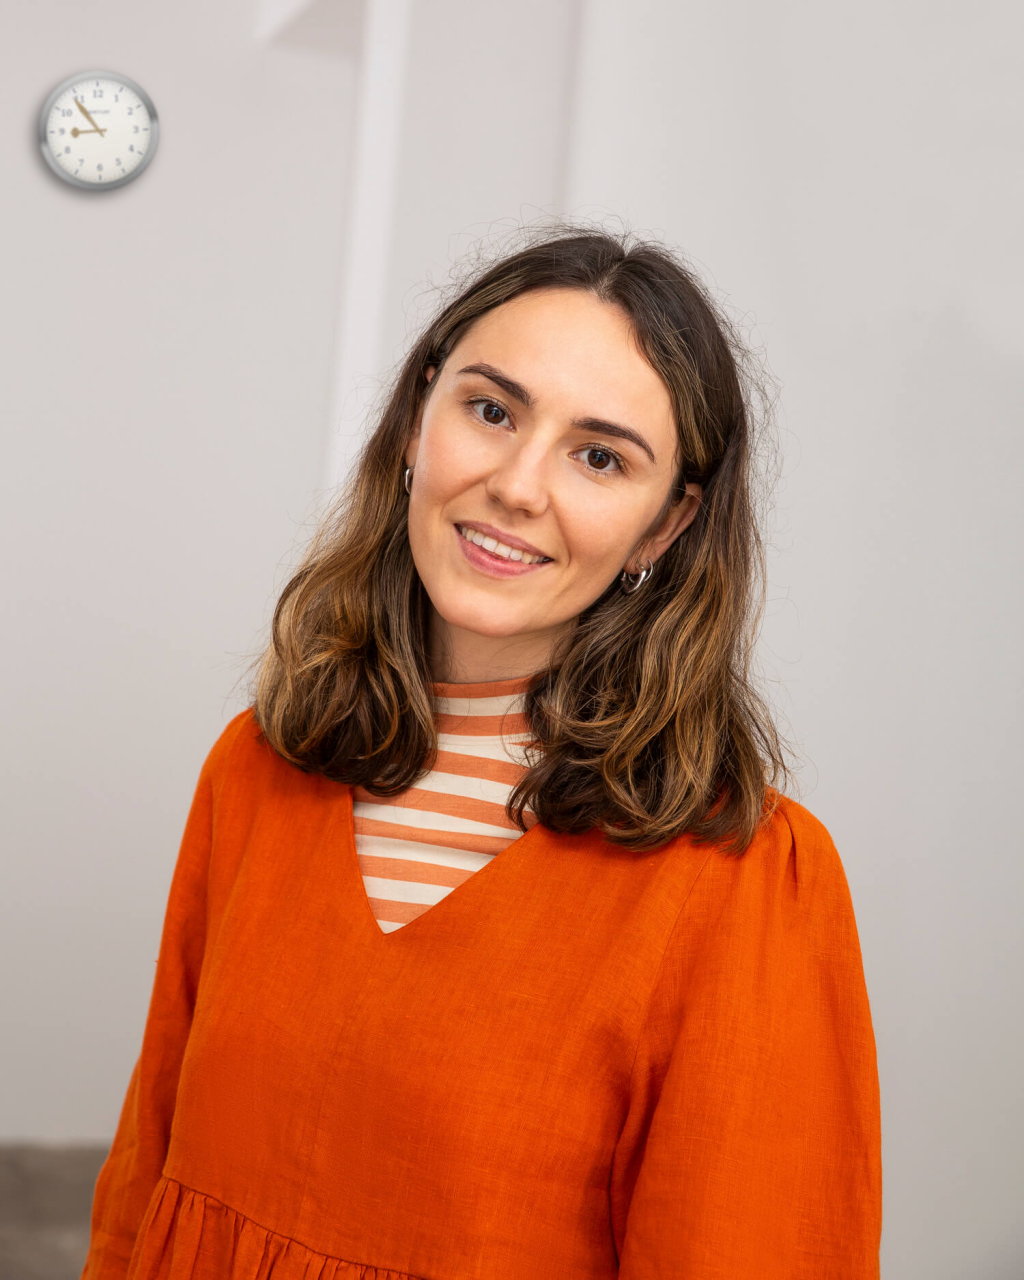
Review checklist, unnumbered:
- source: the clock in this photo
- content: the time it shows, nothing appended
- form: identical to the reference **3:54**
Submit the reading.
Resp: **8:54**
